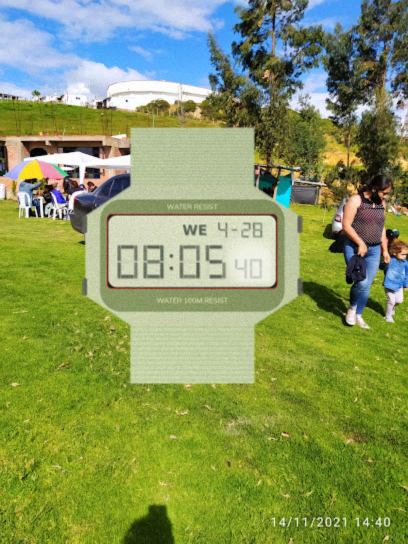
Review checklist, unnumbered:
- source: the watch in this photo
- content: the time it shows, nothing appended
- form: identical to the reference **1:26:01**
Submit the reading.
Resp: **8:05:40**
